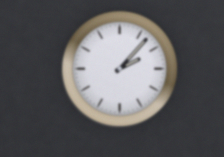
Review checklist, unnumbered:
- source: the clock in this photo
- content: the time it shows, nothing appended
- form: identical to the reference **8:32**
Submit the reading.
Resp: **2:07**
